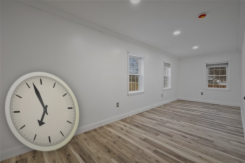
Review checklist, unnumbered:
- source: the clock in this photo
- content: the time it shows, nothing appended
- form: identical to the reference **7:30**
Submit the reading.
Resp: **6:57**
